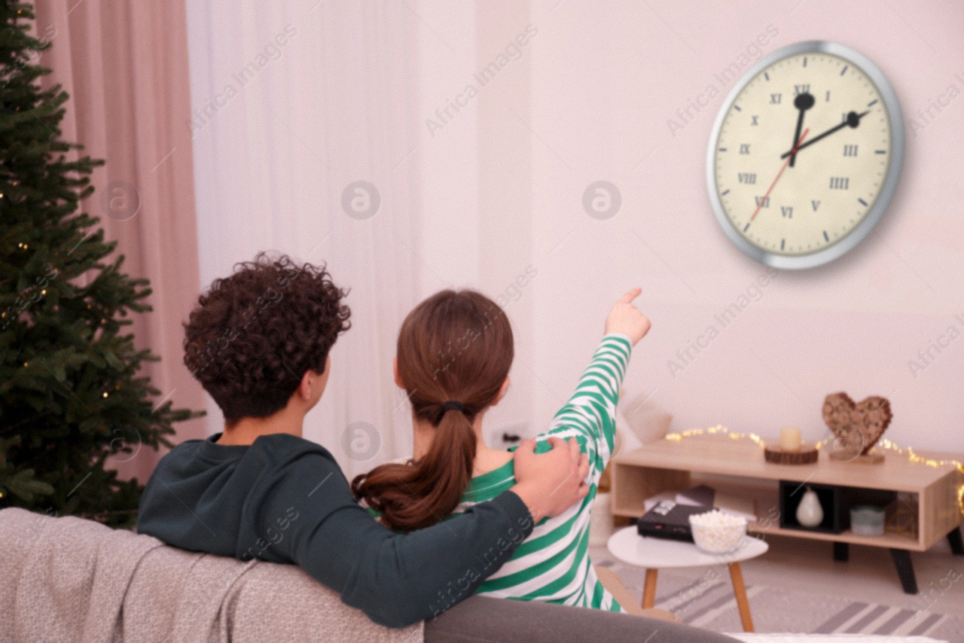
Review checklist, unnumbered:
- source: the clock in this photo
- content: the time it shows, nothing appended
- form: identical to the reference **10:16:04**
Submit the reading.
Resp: **12:10:35**
